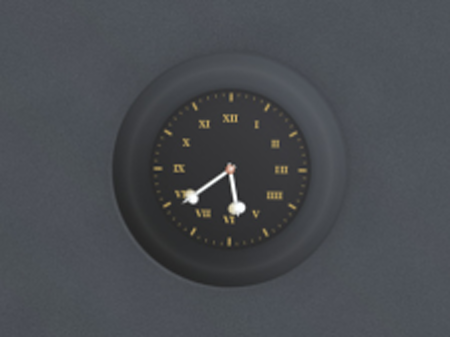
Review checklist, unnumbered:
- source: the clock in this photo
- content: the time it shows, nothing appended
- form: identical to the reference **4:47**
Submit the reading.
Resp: **5:39**
